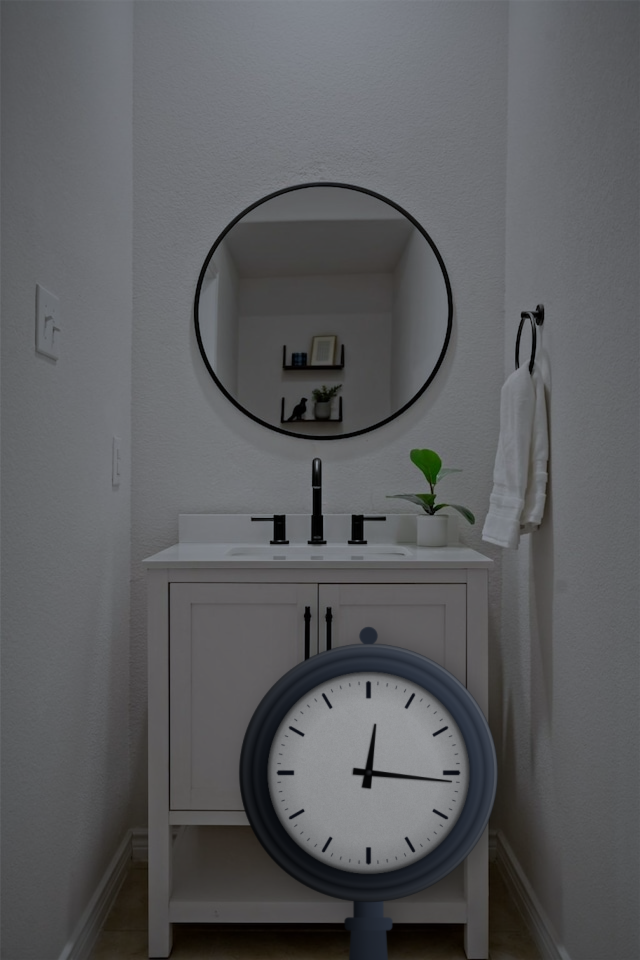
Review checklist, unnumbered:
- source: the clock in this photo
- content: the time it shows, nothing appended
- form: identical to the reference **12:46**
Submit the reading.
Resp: **12:16**
